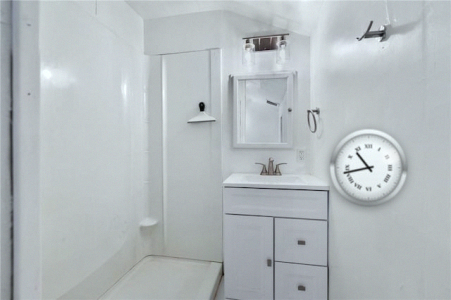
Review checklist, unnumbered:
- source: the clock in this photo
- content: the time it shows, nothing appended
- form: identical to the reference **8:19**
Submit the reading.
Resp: **10:43**
